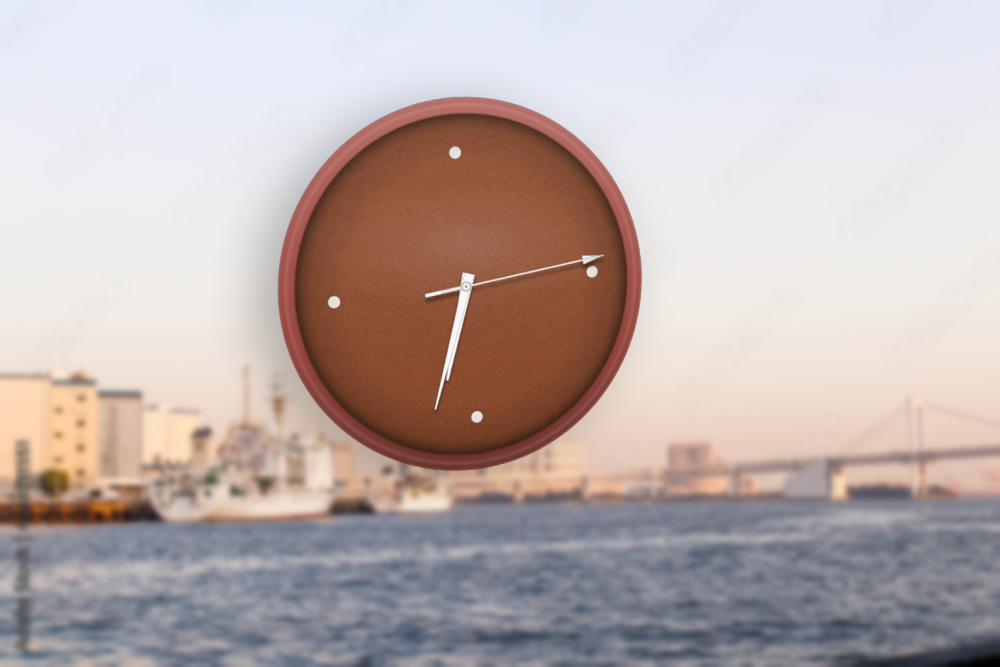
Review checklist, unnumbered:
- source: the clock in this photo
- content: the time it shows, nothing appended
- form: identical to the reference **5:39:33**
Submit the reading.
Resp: **6:33:14**
